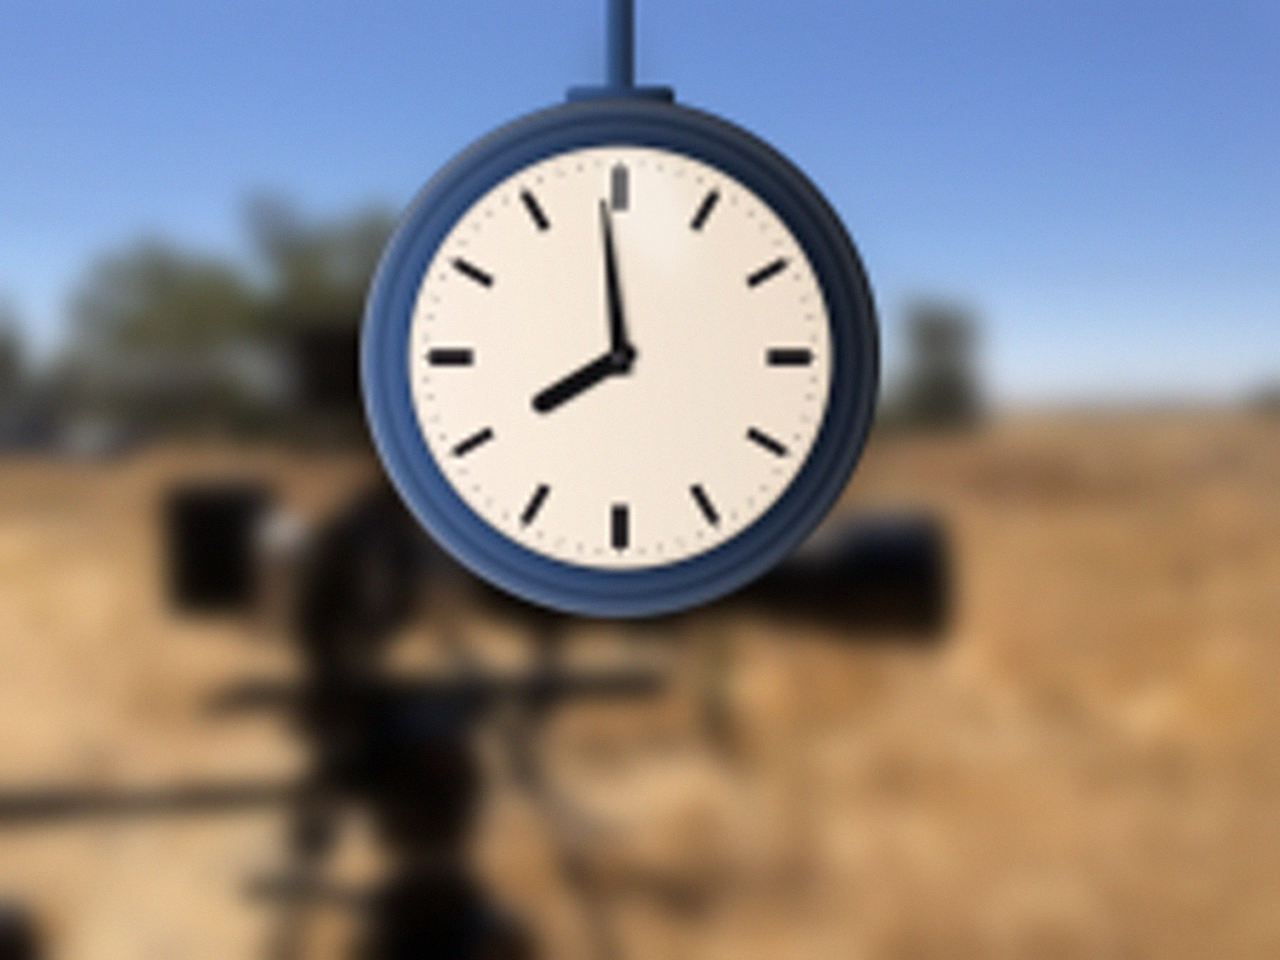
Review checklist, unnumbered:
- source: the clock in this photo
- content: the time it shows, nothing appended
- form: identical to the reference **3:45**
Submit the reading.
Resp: **7:59**
